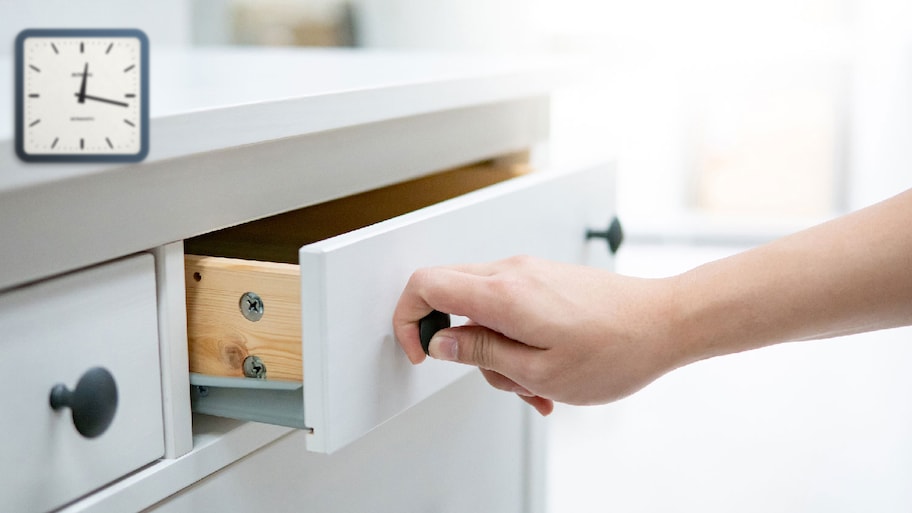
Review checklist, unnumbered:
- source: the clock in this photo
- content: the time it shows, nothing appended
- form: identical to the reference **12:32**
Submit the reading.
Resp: **12:17**
